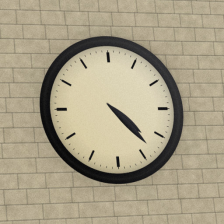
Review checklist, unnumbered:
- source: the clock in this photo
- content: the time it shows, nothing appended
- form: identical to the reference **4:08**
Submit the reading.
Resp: **4:23**
